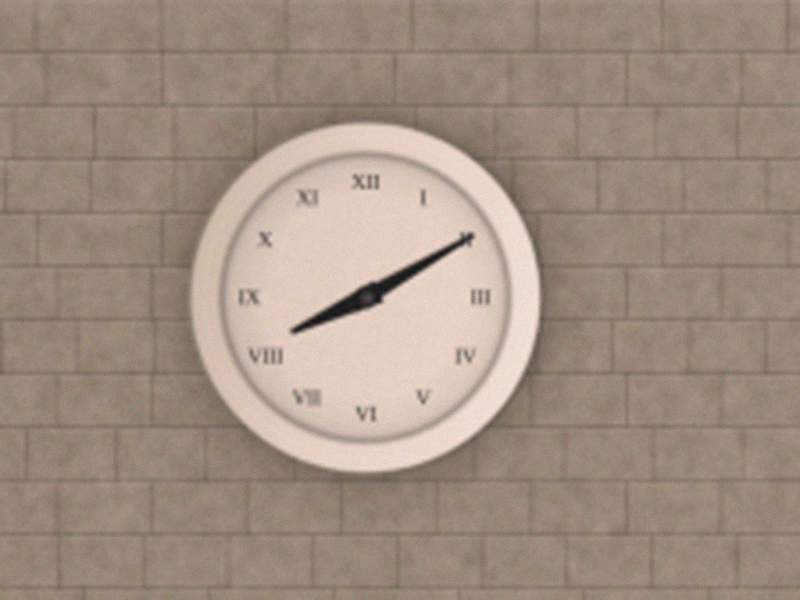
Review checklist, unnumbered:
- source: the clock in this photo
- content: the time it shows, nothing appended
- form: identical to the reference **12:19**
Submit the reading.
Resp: **8:10**
